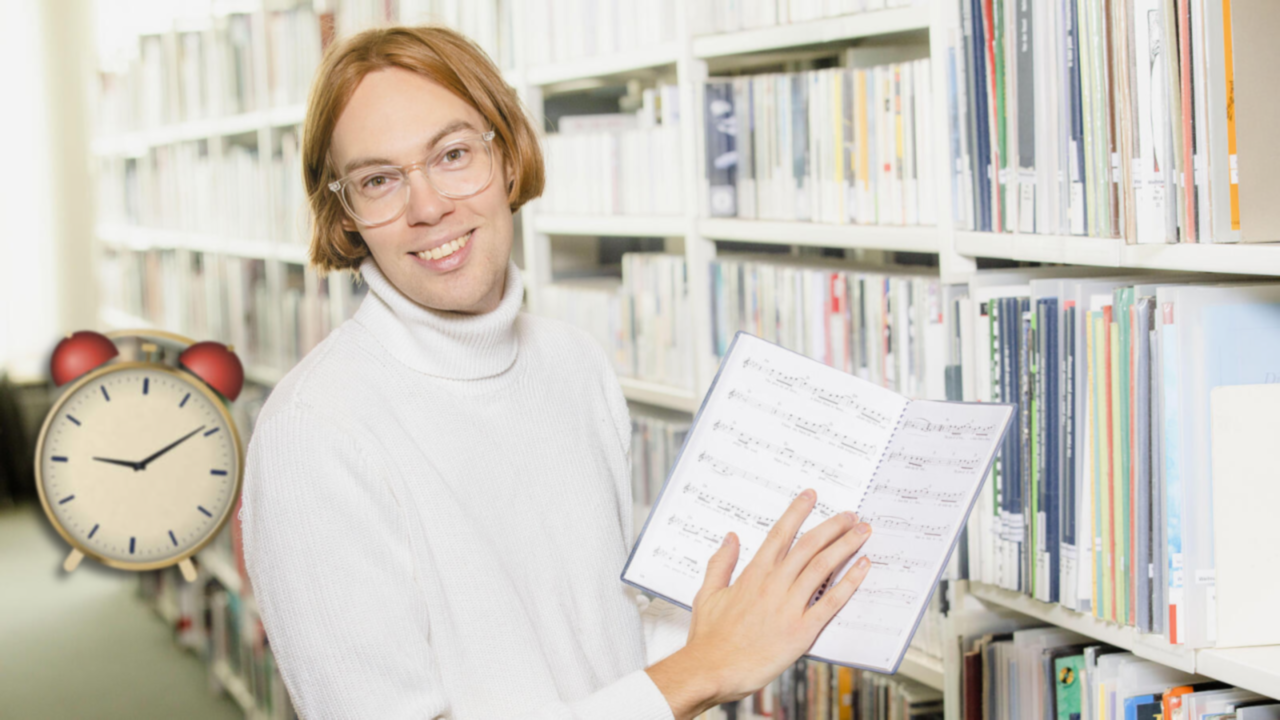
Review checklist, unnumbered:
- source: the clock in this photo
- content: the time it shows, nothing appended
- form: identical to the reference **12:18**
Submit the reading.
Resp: **9:09**
